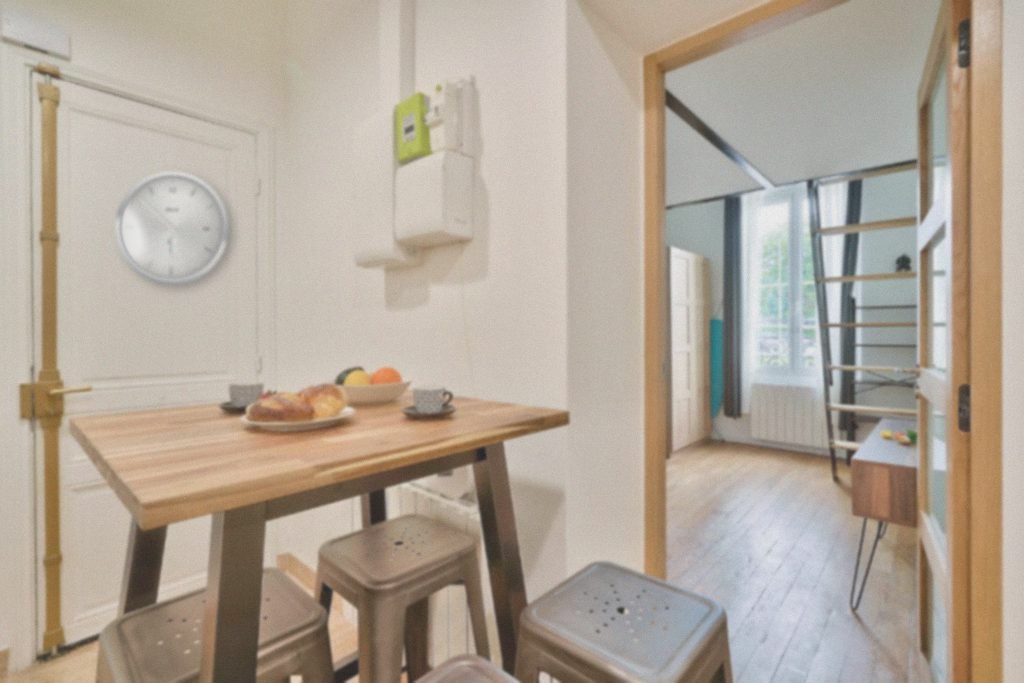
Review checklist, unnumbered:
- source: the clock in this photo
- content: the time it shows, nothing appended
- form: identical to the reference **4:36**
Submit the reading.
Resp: **5:52**
